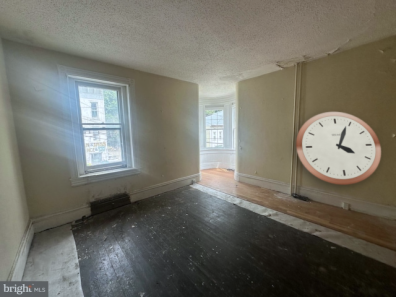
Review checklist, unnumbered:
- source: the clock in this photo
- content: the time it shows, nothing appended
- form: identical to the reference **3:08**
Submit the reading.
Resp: **4:04**
